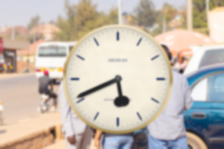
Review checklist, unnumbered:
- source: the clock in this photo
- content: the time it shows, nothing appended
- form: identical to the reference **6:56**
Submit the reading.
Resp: **5:41**
